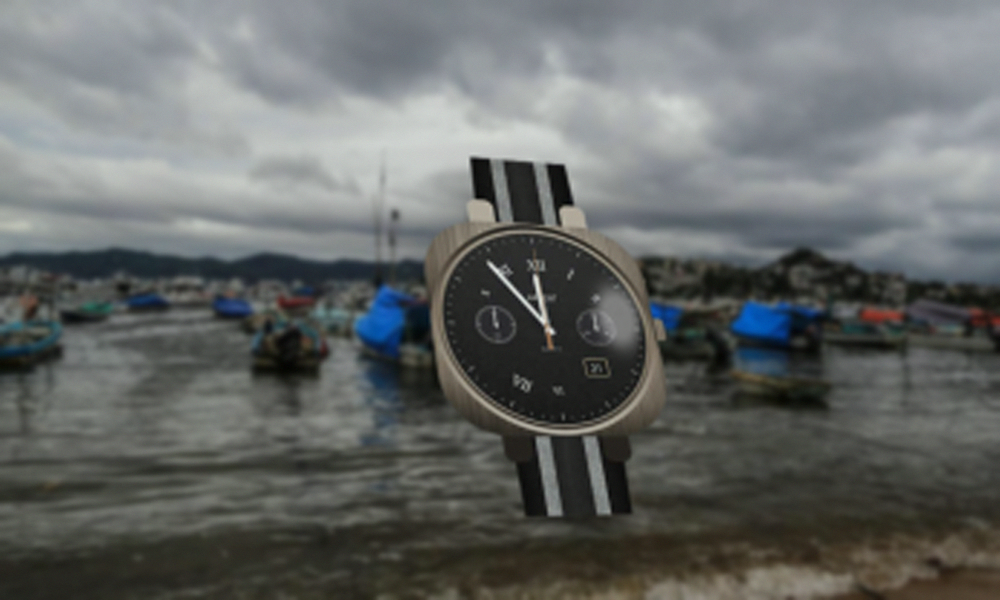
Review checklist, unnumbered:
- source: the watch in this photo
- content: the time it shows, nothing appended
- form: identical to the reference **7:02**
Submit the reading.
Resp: **11:54**
